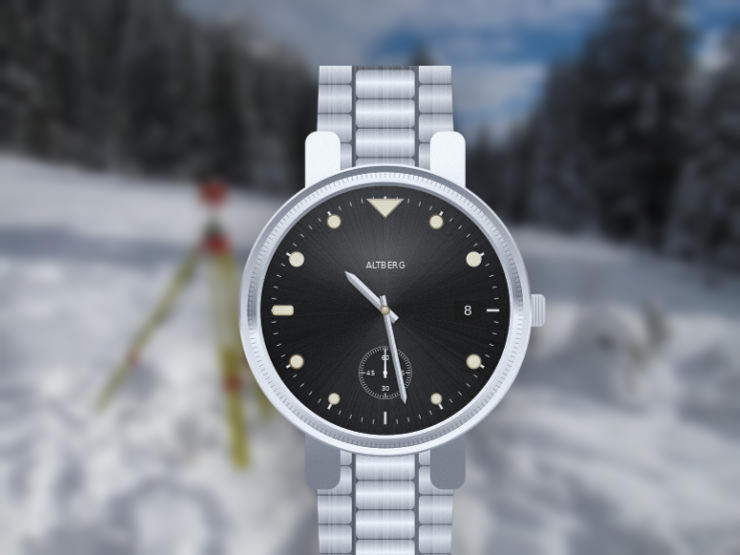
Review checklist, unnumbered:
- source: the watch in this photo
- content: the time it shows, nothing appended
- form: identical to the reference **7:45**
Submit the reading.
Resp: **10:28**
